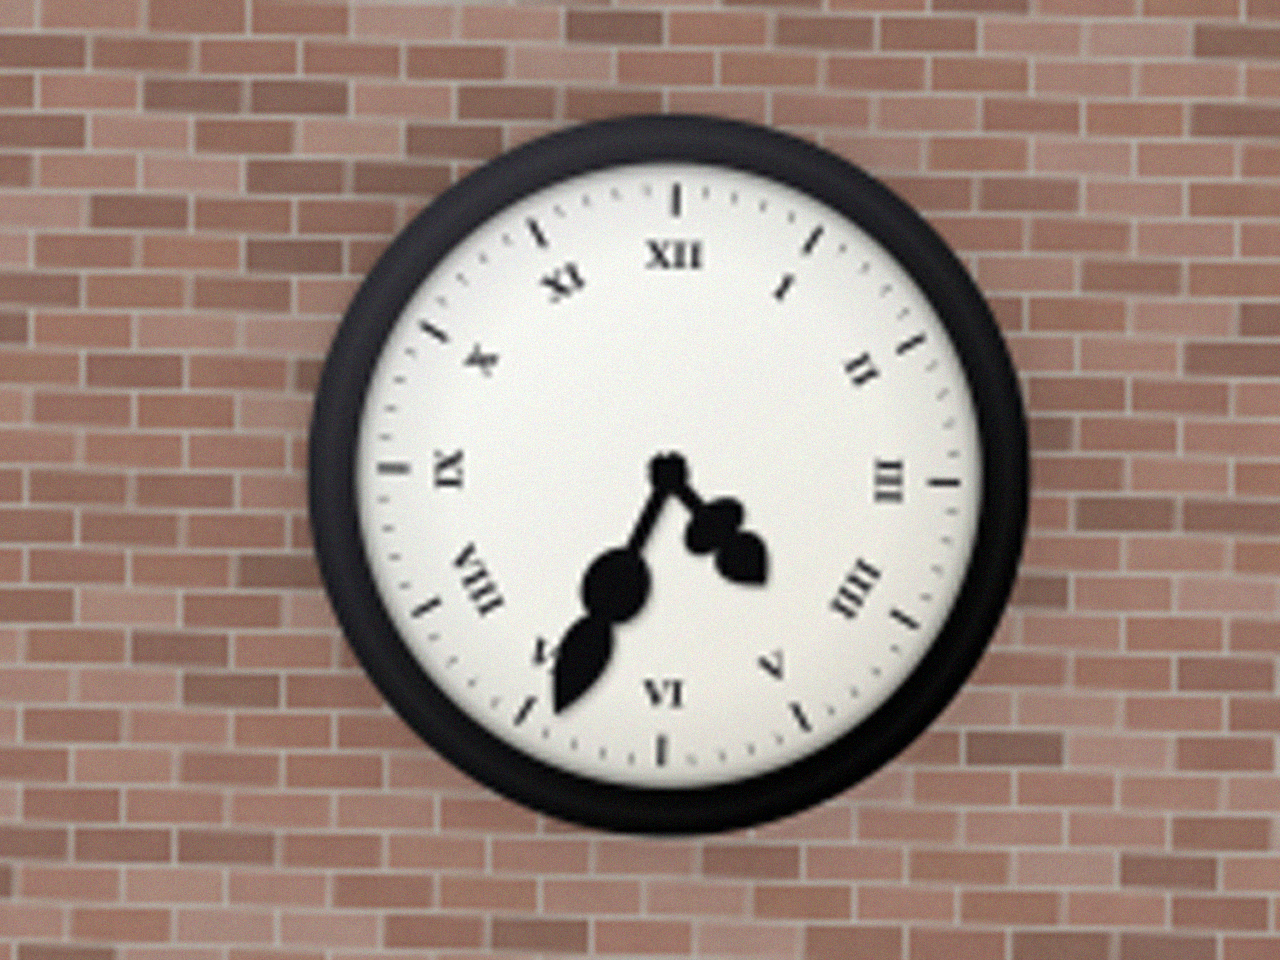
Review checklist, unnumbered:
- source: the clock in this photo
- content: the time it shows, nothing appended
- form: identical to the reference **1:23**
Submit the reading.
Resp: **4:34**
